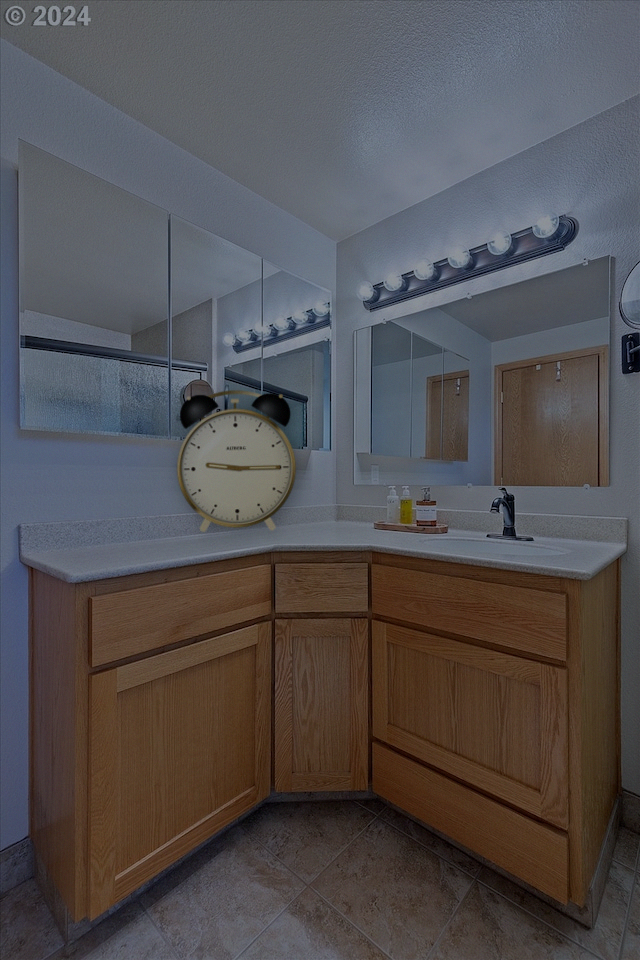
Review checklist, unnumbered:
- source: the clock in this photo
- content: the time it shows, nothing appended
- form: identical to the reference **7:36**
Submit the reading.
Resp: **9:15**
